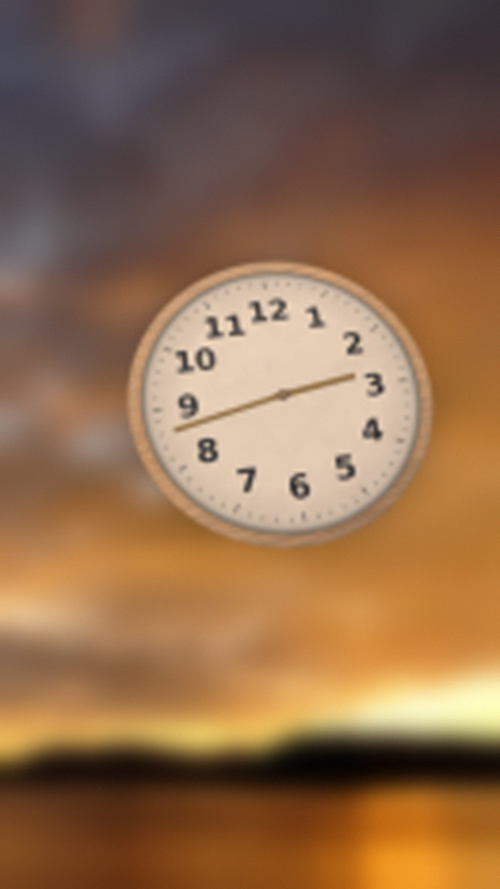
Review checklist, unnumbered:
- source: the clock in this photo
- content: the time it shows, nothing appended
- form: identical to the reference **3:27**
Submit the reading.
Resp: **2:43**
